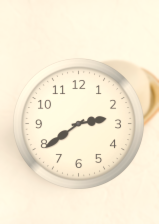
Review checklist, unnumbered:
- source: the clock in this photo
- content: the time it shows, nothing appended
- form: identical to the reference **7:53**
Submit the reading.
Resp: **2:39**
